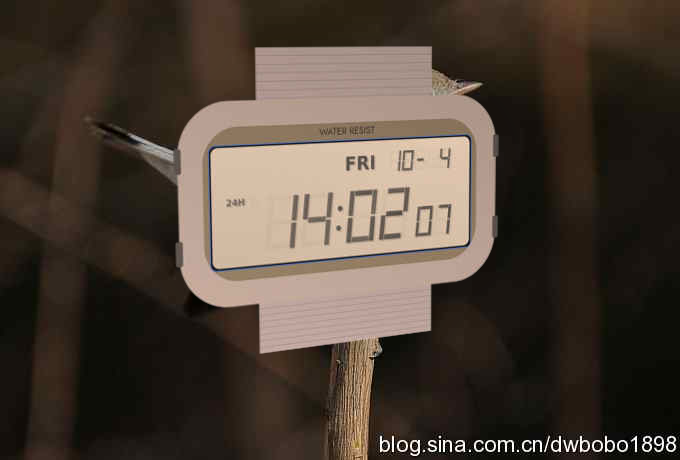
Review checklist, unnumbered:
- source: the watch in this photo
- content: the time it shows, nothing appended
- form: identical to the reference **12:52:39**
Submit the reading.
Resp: **14:02:07**
